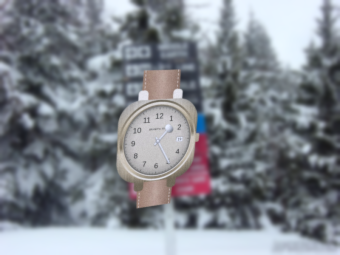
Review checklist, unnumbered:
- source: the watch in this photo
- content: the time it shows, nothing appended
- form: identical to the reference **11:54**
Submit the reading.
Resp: **1:25**
